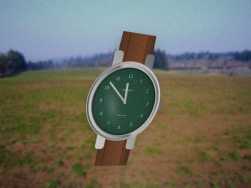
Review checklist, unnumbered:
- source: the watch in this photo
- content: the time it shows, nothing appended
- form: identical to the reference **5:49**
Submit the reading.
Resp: **11:52**
